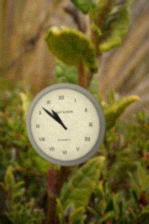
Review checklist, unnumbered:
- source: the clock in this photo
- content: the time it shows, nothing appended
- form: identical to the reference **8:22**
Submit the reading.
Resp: **10:52**
